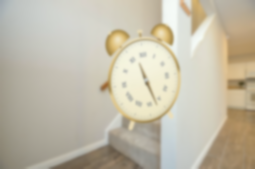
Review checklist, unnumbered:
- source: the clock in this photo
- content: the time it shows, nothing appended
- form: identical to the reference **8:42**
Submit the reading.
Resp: **11:27**
